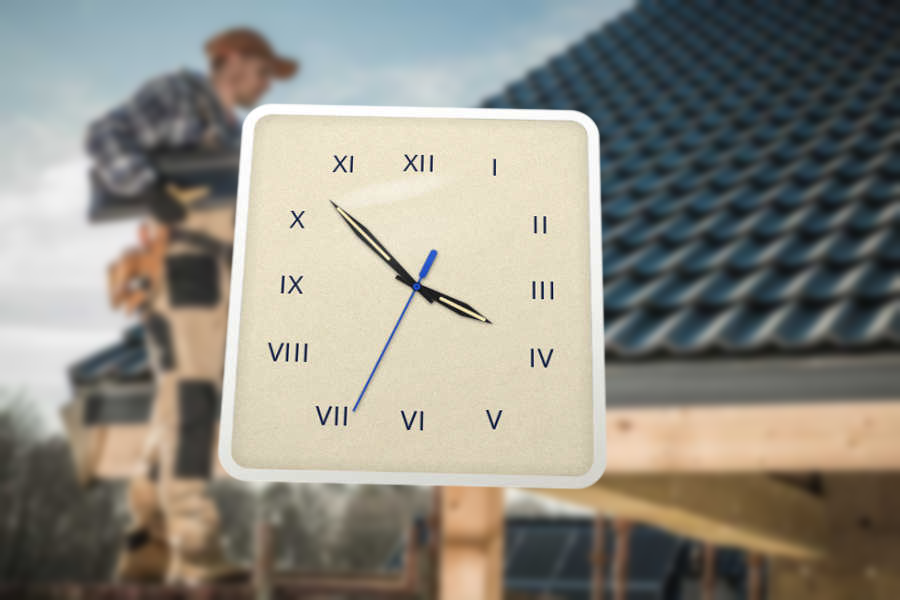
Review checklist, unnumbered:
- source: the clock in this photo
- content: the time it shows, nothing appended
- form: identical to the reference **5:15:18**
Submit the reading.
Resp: **3:52:34**
